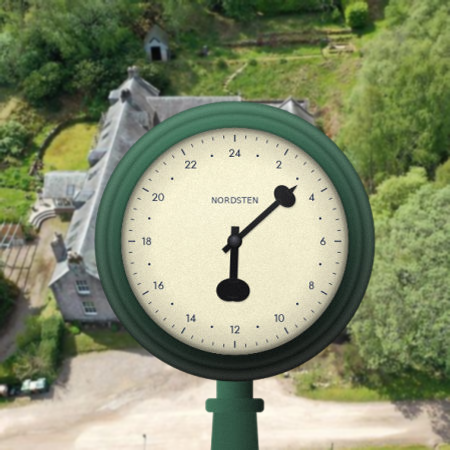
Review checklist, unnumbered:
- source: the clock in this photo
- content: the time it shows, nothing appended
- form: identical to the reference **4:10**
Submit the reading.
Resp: **12:08**
